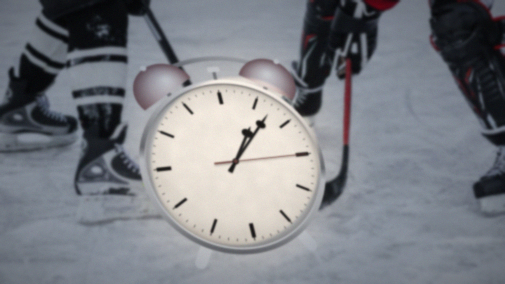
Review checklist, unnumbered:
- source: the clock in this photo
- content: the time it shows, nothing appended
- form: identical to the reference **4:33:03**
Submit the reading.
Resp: **1:07:15**
